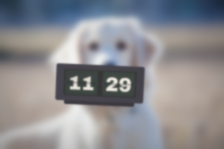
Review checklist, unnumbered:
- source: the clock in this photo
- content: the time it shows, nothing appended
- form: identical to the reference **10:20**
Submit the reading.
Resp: **11:29**
